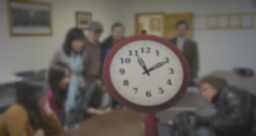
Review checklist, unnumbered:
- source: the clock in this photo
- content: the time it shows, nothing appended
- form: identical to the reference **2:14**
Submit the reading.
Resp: **11:10**
